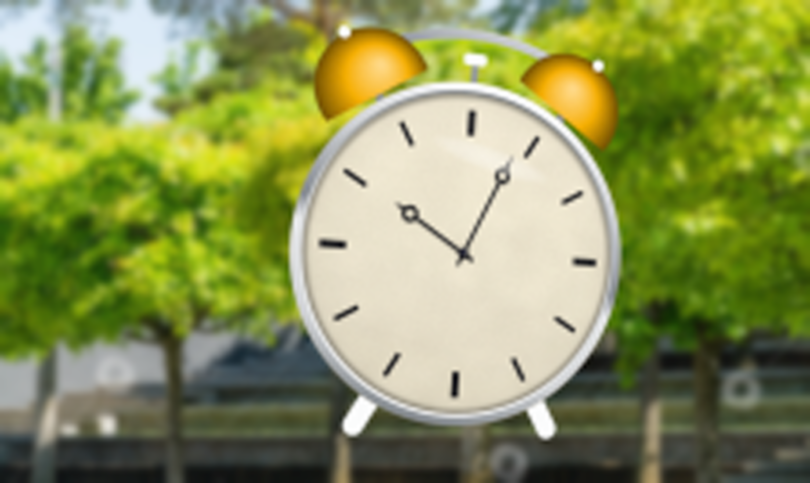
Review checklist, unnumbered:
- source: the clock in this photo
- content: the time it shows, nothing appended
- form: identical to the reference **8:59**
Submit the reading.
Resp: **10:04**
